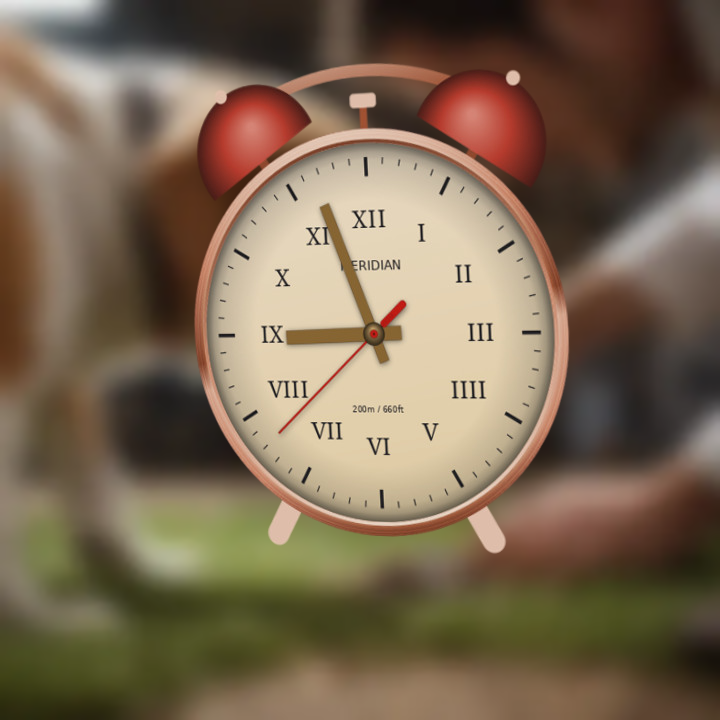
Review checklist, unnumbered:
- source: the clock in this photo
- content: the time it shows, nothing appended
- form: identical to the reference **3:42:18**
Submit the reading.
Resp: **8:56:38**
